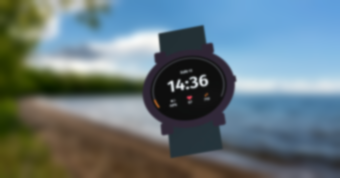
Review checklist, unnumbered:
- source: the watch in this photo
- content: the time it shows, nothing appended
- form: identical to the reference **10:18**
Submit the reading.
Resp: **14:36**
